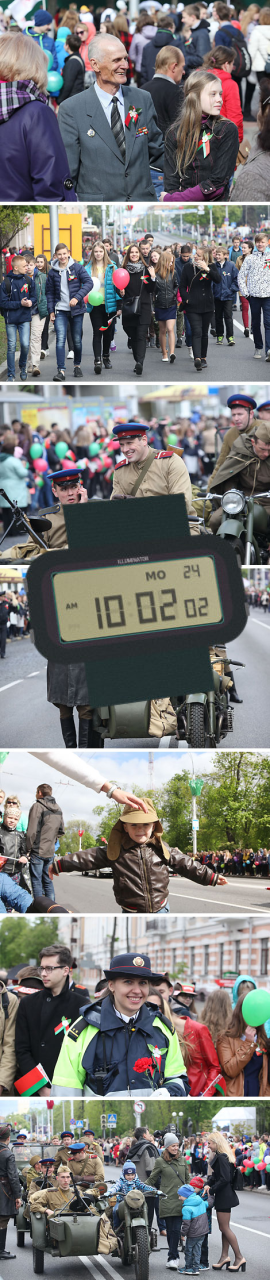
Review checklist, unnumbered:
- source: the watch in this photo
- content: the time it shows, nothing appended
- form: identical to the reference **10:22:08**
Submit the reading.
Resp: **10:02:02**
